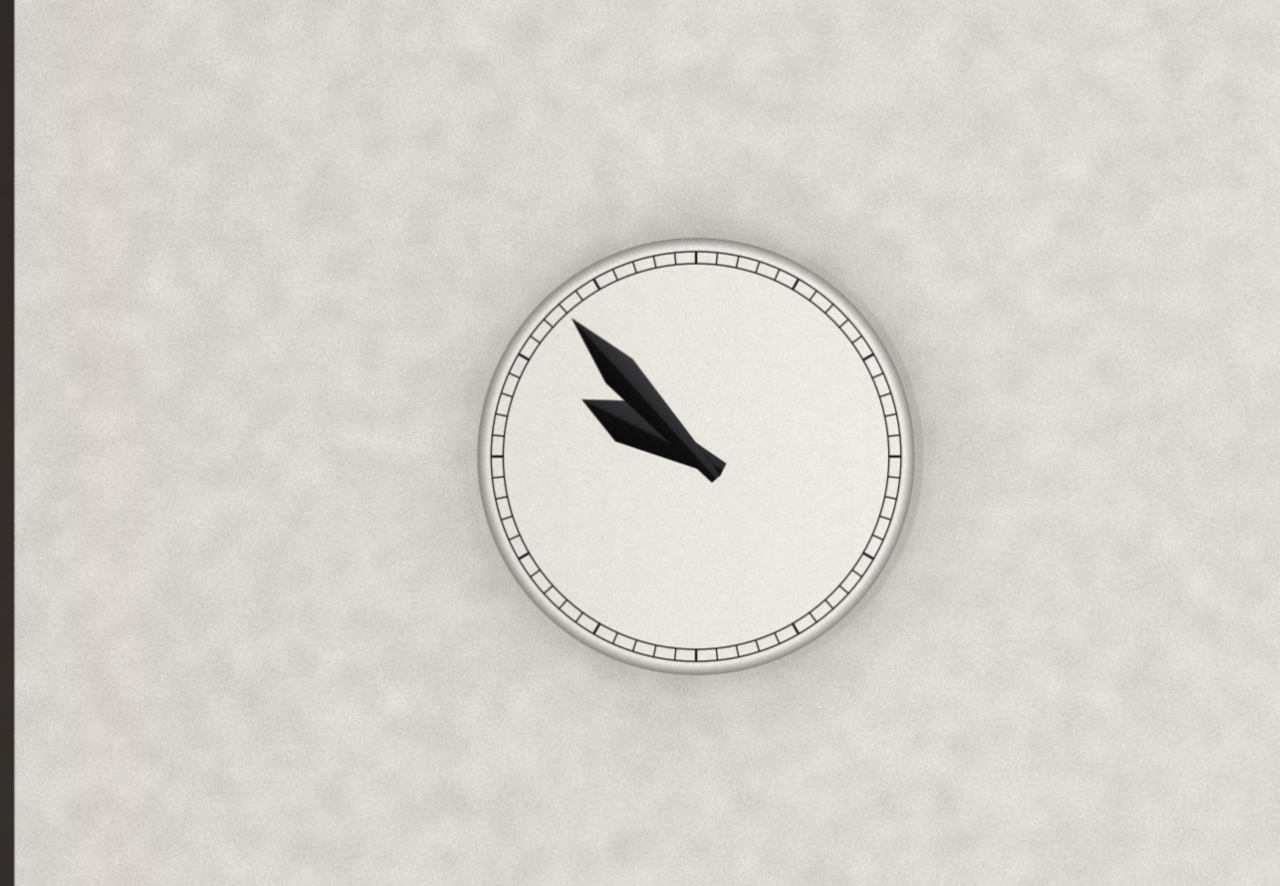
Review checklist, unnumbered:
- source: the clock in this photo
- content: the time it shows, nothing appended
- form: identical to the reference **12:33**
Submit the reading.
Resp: **9:53**
